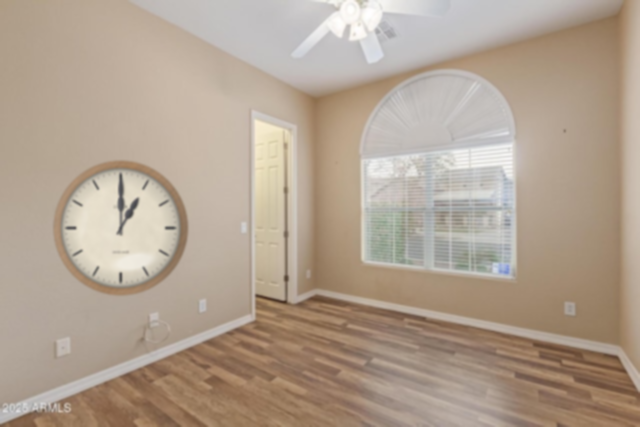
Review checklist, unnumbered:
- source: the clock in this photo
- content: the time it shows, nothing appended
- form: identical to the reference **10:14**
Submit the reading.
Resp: **1:00**
